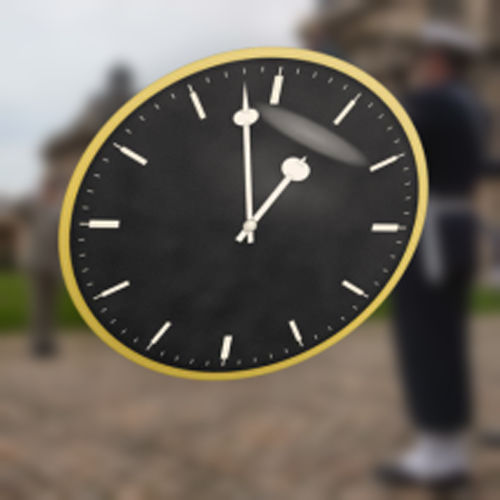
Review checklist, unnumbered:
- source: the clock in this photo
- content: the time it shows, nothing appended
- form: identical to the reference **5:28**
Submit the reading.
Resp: **12:58**
